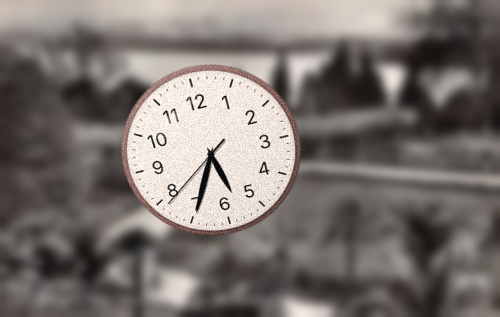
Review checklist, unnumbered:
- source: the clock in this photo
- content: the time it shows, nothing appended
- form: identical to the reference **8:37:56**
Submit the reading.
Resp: **5:34:39**
